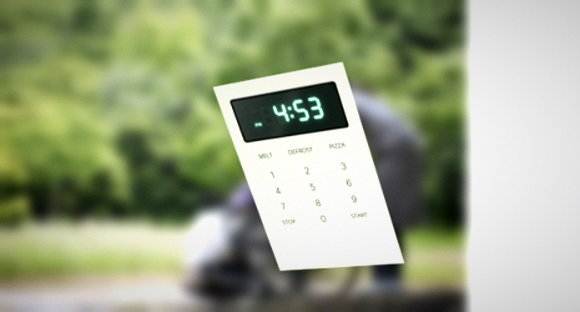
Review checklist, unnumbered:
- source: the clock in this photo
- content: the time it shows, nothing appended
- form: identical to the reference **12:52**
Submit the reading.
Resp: **4:53**
